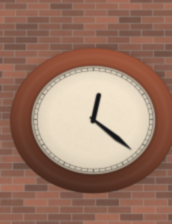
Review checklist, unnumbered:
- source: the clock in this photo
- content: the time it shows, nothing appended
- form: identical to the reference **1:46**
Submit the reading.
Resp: **12:22**
